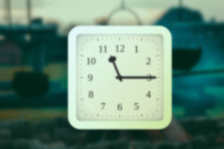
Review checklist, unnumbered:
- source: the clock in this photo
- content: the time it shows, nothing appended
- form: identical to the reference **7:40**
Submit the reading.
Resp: **11:15**
